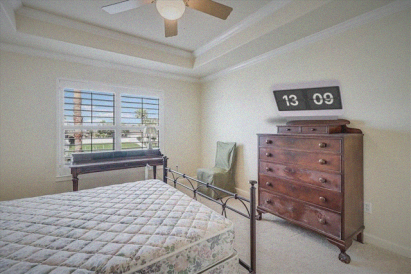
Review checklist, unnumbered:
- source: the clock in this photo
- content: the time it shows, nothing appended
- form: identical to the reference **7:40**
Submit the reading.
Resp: **13:09**
